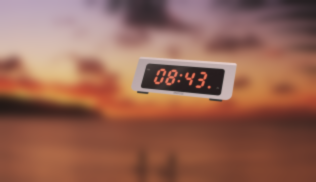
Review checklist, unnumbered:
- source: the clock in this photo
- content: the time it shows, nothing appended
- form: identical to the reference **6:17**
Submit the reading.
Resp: **8:43**
